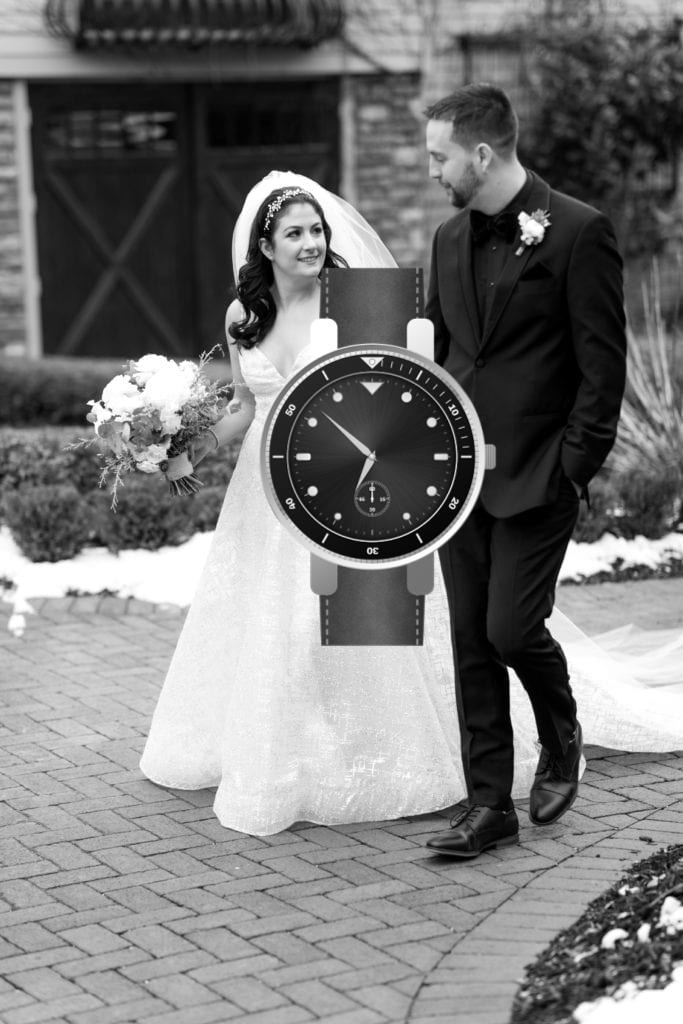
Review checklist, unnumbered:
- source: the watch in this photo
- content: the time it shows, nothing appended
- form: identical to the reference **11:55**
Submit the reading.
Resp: **6:52**
